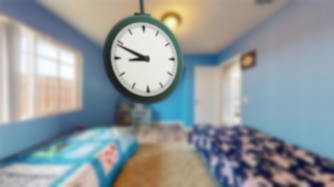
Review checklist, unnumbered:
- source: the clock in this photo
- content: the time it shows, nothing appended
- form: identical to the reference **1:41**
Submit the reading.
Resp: **8:49**
